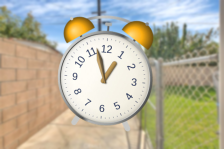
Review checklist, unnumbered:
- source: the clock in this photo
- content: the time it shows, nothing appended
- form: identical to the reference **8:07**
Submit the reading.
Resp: **12:57**
